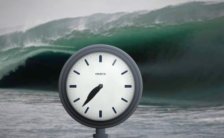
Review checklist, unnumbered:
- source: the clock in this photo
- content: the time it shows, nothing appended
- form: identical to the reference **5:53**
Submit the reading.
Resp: **7:37**
